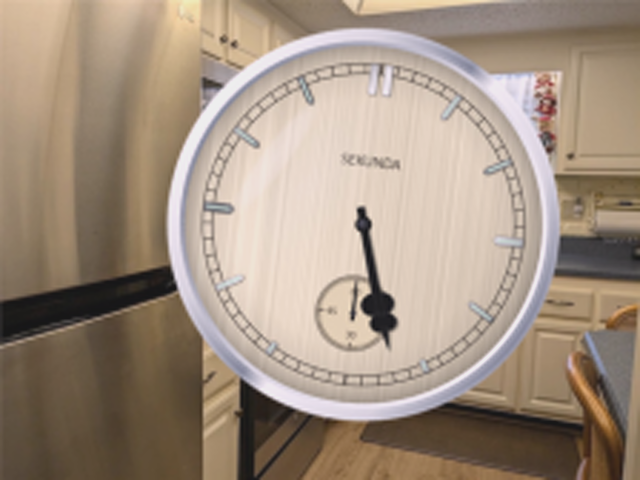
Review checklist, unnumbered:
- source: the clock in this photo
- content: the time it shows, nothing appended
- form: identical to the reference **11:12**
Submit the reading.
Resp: **5:27**
